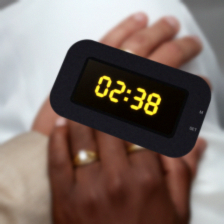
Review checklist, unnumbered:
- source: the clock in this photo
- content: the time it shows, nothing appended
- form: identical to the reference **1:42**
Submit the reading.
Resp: **2:38**
